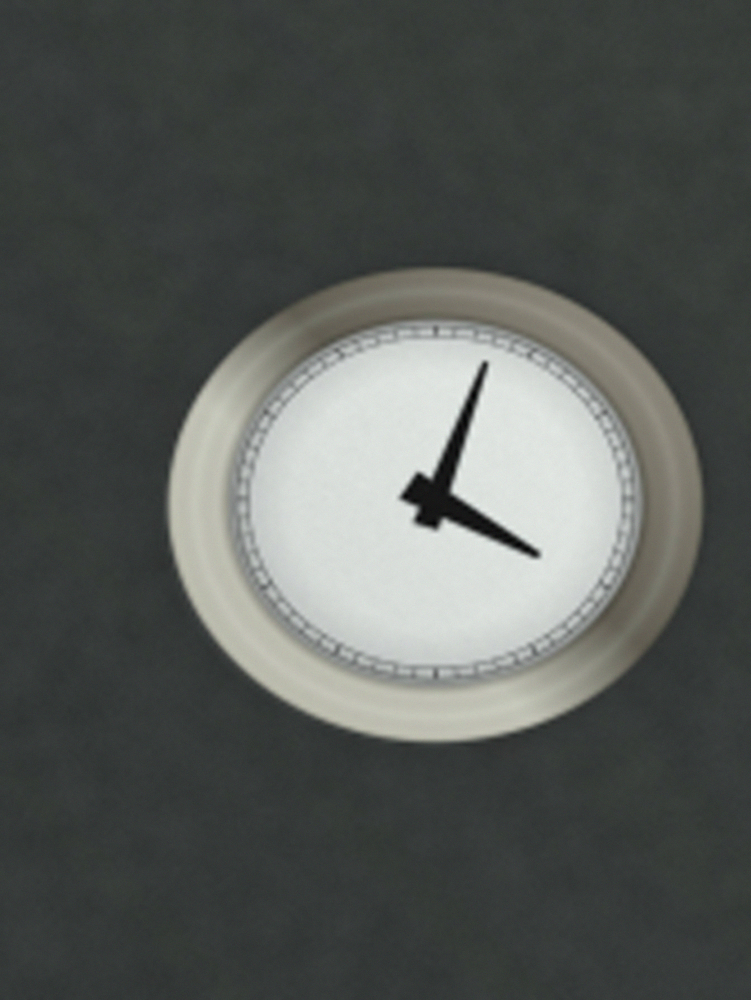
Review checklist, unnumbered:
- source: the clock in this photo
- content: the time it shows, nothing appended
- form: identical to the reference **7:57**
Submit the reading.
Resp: **4:03**
